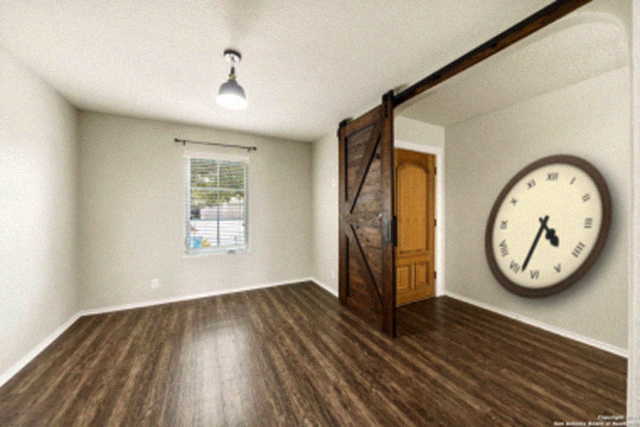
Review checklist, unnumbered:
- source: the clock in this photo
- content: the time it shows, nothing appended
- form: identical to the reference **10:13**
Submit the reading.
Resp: **4:33**
